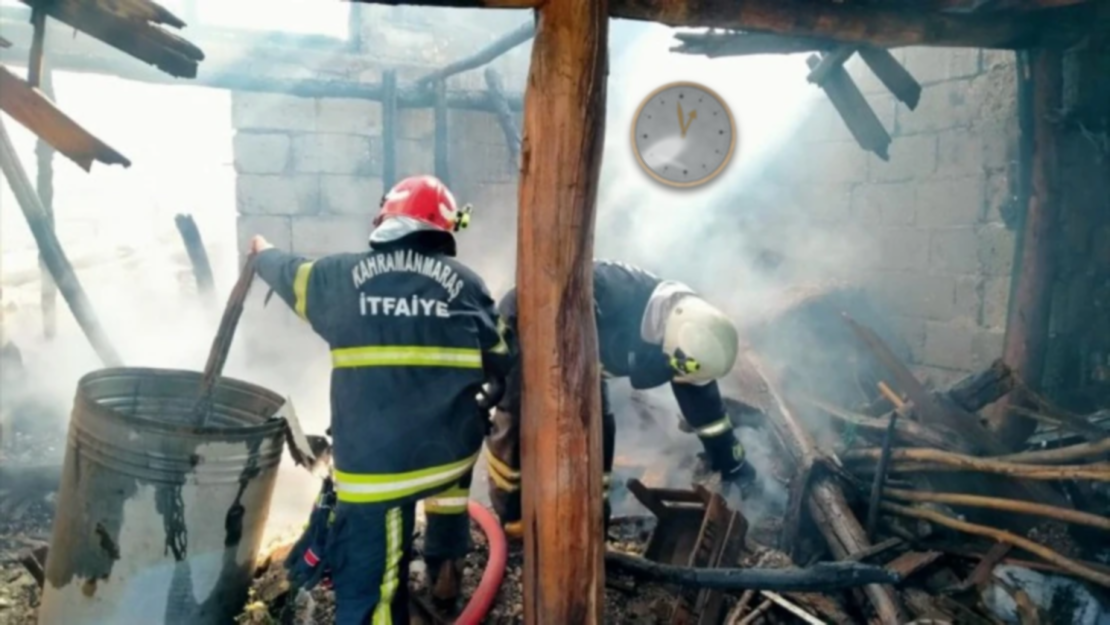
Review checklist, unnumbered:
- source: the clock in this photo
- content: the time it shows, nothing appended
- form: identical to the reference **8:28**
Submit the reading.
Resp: **12:59**
